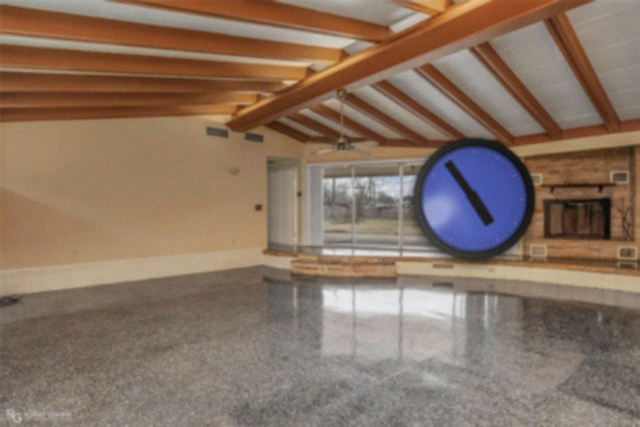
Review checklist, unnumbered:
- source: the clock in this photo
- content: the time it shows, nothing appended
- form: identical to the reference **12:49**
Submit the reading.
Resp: **4:54**
